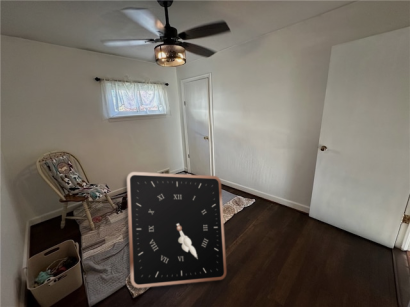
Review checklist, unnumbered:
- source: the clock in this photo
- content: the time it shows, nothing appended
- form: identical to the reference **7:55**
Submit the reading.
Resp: **5:25**
